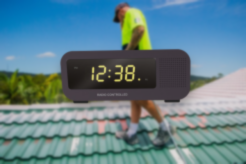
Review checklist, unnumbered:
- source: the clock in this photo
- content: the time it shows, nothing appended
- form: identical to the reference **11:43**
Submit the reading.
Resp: **12:38**
